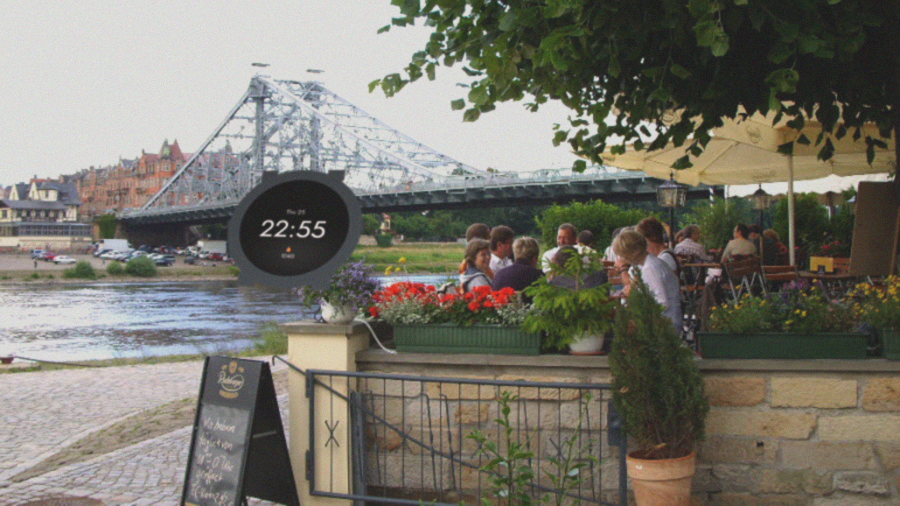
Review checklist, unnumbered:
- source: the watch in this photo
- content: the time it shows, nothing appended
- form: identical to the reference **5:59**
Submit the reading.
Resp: **22:55**
